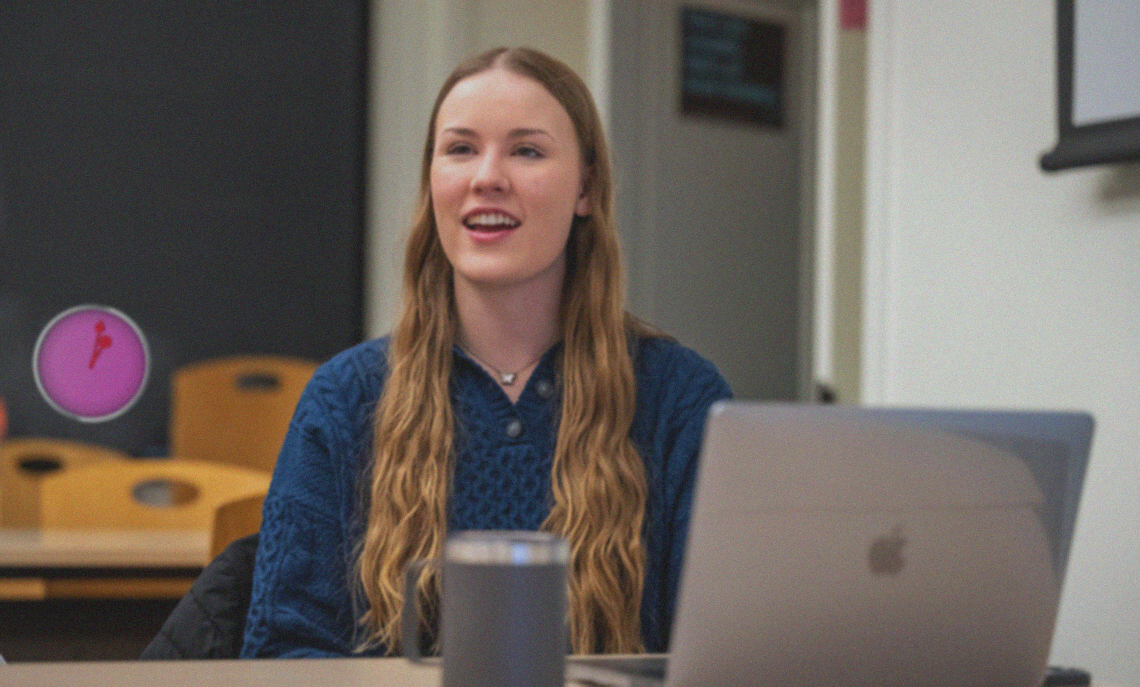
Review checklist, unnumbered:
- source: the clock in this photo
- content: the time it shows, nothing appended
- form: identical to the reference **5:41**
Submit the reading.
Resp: **1:02**
